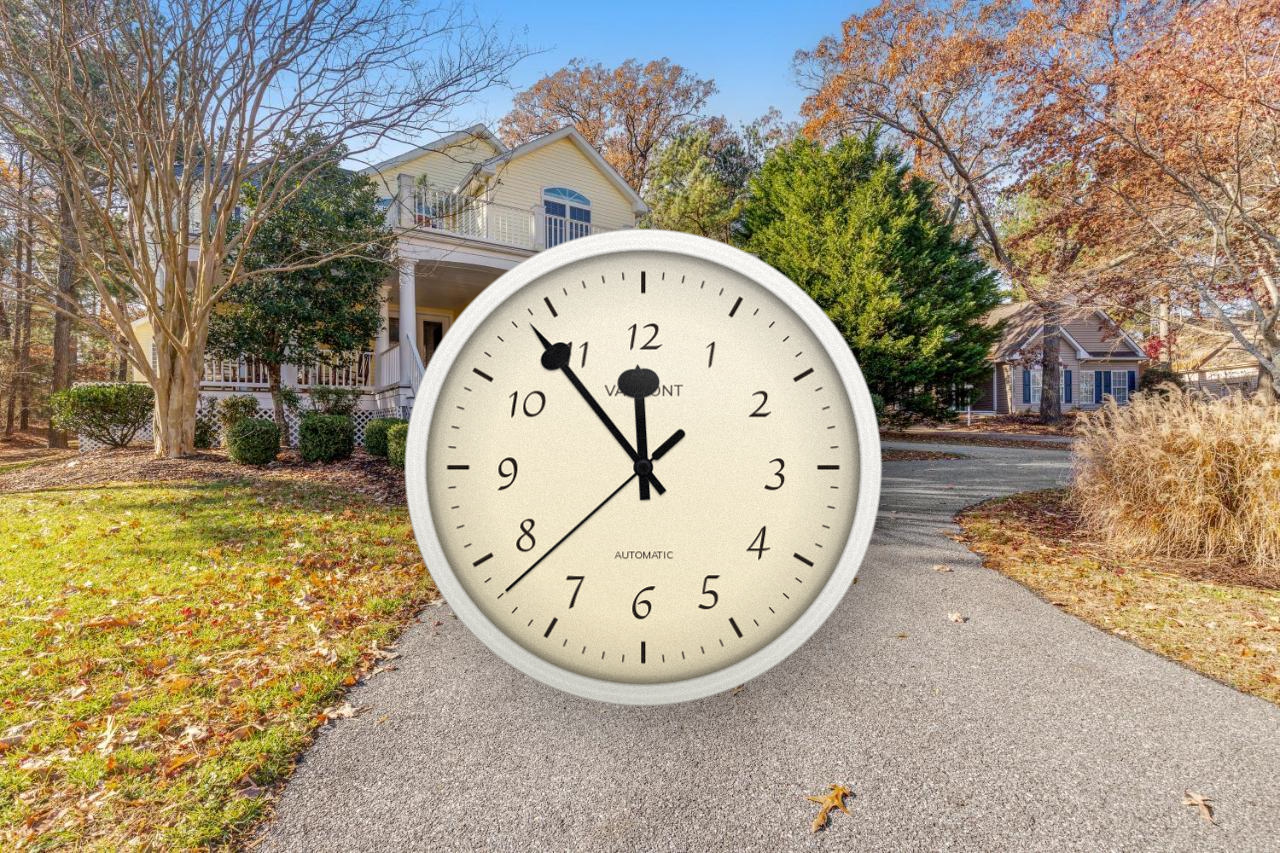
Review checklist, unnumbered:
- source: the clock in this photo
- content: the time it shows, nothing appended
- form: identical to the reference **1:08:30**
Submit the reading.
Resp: **11:53:38**
